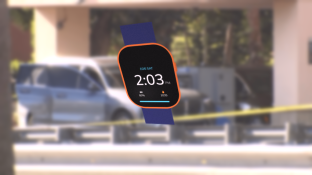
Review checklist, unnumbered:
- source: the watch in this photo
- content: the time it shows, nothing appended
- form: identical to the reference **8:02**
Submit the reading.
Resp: **2:03**
